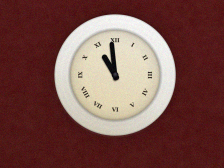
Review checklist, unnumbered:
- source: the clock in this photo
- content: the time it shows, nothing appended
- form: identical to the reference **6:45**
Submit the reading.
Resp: **10:59**
